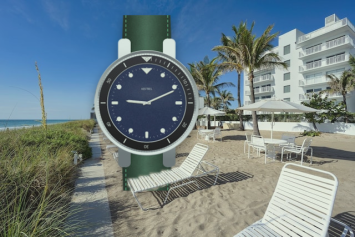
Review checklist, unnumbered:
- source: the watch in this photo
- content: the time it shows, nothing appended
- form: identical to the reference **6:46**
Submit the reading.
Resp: **9:11**
